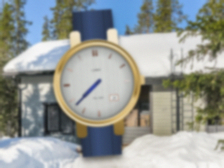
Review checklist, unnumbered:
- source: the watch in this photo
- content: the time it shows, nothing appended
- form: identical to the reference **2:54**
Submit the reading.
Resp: **7:38**
